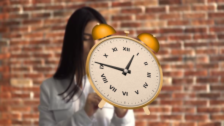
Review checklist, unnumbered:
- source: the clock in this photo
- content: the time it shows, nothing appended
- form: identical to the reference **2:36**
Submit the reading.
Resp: **12:46**
